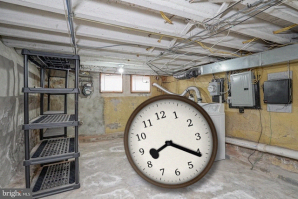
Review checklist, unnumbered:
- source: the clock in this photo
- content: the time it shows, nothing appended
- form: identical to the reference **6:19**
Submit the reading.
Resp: **8:21**
